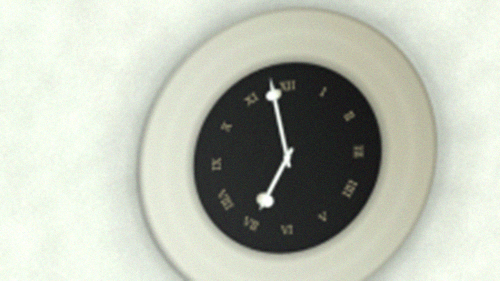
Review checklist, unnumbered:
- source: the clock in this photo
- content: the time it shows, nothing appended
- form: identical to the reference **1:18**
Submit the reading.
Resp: **6:58**
